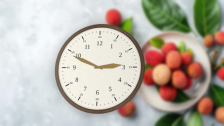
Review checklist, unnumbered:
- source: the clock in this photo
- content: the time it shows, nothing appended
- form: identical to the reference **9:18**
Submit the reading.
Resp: **2:49**
